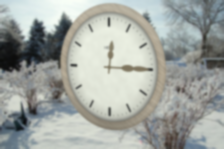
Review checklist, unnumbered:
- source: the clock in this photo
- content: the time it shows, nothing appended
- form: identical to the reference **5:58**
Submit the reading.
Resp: **12:15**
